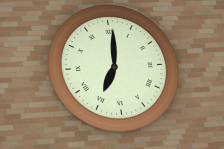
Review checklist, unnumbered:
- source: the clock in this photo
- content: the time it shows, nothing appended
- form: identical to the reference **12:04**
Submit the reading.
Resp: **7:01**
